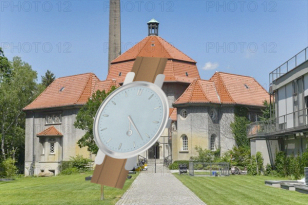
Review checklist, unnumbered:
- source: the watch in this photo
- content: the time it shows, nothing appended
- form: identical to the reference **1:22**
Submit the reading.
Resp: **5:22**
